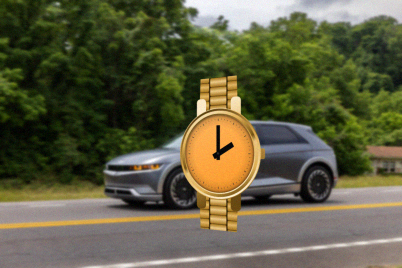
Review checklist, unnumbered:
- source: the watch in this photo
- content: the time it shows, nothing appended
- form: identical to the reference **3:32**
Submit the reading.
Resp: **2:00**
